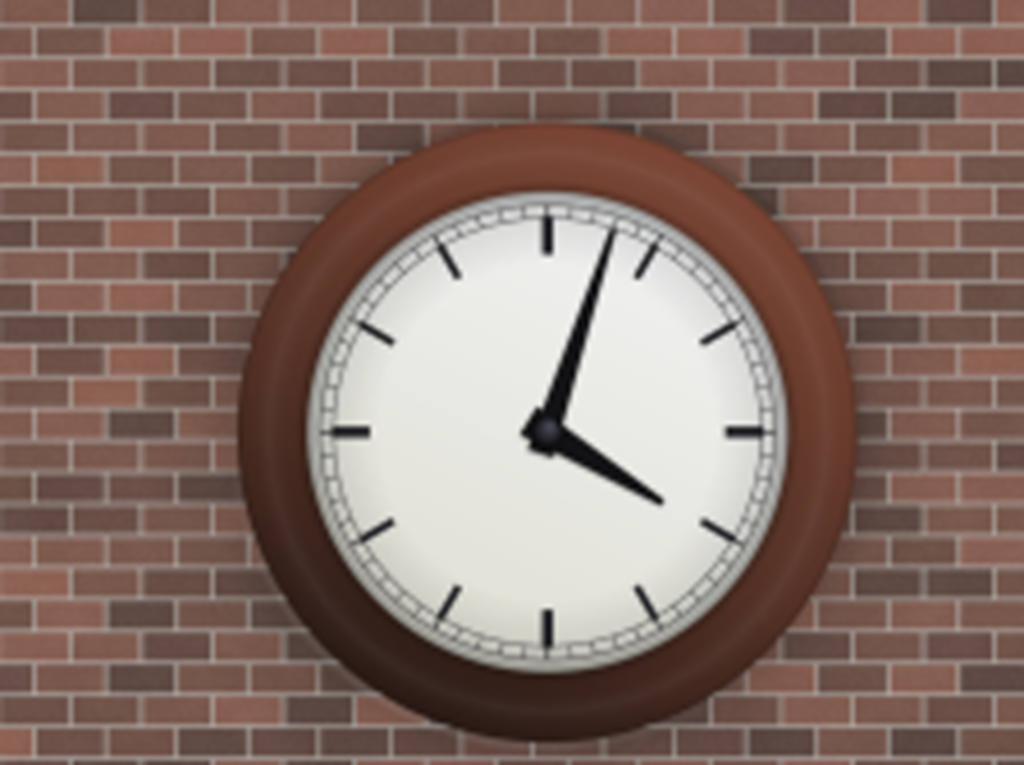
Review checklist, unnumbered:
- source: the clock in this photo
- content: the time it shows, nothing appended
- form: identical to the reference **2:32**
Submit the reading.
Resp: **4:03**
